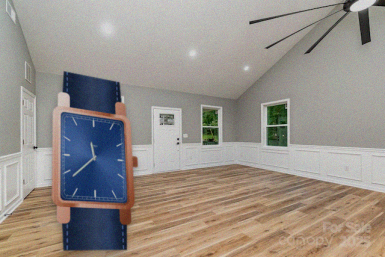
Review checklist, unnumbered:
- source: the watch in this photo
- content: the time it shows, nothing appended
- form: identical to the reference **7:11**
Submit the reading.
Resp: **11:38**
